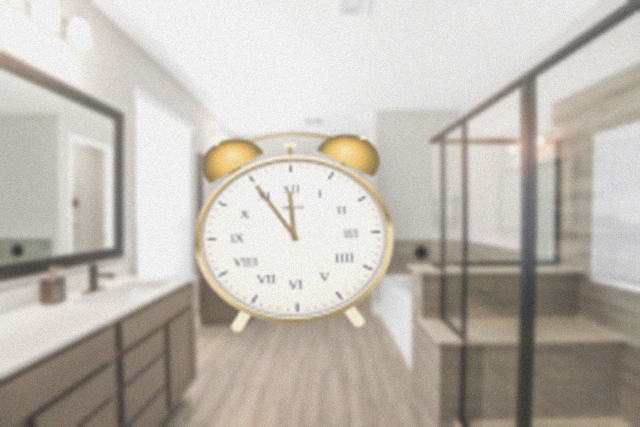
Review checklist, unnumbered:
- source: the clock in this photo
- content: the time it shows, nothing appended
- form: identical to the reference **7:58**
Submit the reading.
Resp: **11:55**
